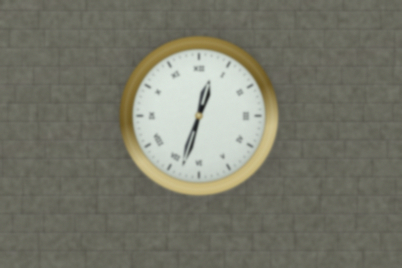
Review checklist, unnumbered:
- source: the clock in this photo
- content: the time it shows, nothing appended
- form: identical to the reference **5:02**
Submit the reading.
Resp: **12:33**
